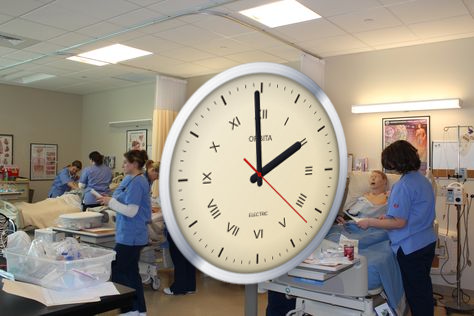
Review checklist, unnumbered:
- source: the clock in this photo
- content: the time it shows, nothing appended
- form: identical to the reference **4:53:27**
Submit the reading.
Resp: **1:59:22**
